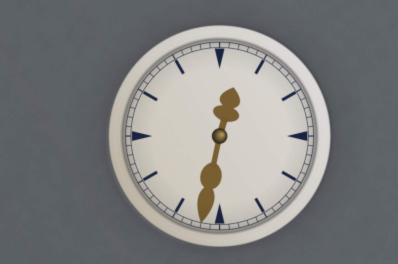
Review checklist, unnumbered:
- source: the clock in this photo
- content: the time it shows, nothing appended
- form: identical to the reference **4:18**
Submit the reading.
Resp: **12:32**
